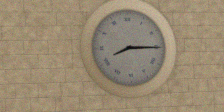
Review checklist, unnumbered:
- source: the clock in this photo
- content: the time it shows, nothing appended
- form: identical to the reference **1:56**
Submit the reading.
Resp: **8:15**
